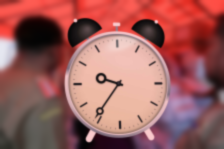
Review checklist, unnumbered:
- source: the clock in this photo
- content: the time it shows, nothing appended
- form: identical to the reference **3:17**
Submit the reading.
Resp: **9:36**
